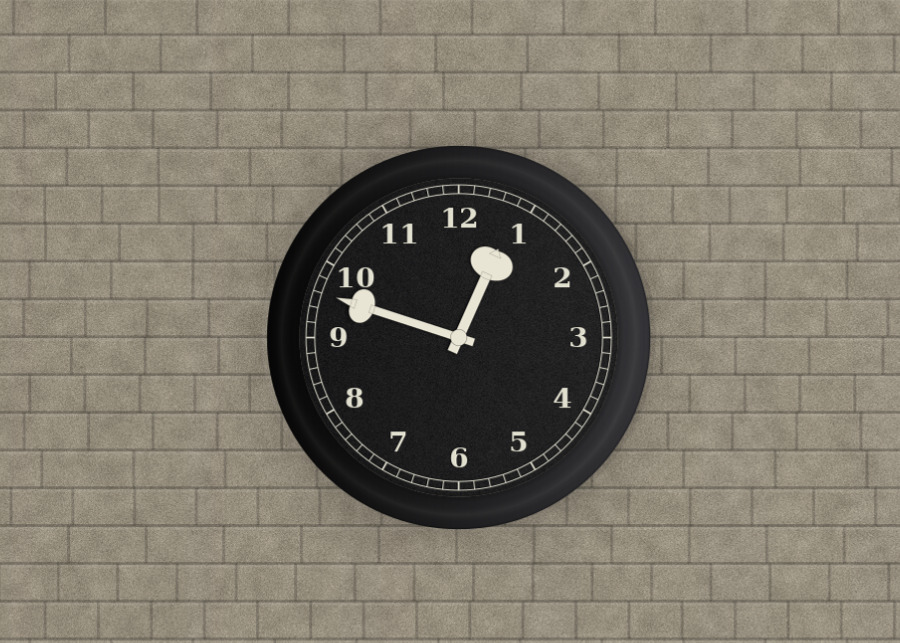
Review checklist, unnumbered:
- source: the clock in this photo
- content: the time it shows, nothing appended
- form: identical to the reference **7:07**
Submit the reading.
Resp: **12:48**
